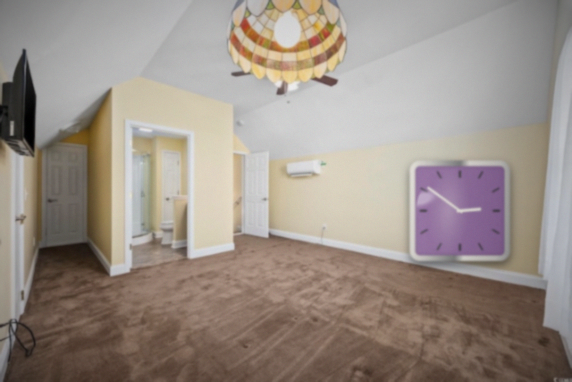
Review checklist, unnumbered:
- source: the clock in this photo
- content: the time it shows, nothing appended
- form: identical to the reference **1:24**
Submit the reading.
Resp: **2:51**
